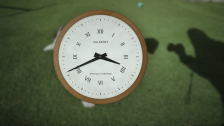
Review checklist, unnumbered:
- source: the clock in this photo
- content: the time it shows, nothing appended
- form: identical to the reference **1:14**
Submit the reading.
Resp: **3:41**
